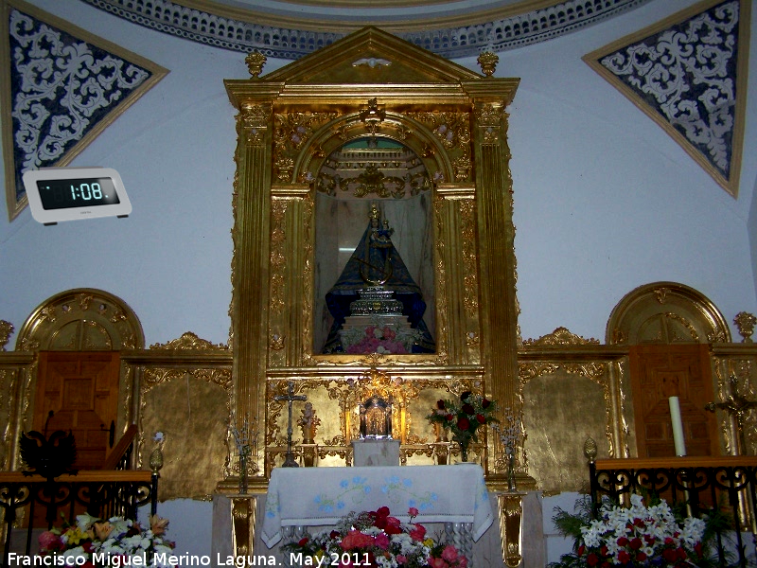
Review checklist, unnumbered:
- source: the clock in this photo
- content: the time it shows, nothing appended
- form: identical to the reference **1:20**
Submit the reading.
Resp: **1:08**
